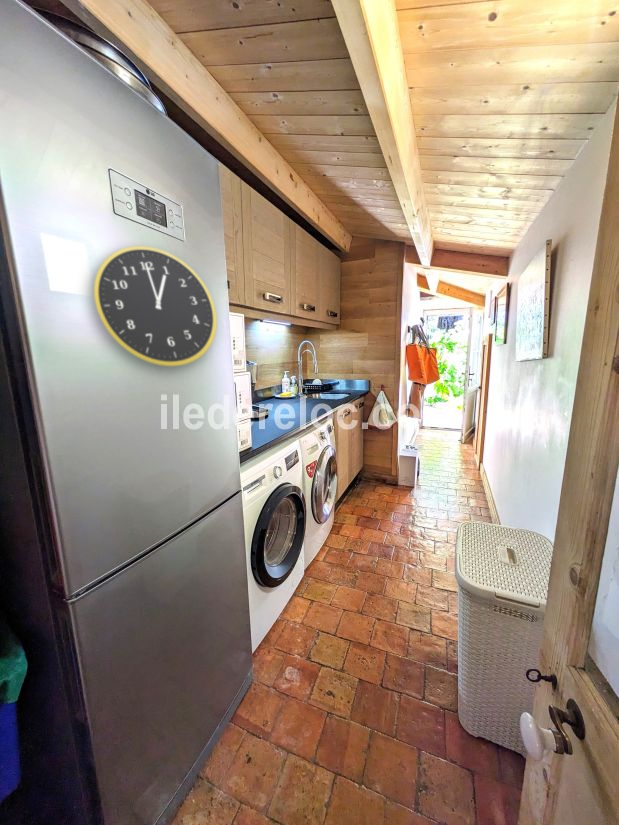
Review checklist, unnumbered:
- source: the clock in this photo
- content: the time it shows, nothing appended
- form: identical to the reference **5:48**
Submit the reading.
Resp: **1:00**
